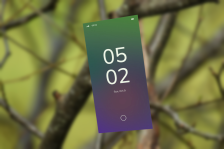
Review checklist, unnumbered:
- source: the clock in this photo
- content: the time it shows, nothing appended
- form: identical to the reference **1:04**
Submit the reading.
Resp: **5:02**
